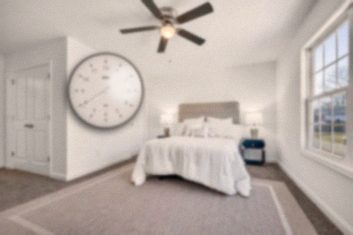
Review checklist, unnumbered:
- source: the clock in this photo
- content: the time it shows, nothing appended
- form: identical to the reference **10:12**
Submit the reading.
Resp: **7:39**
